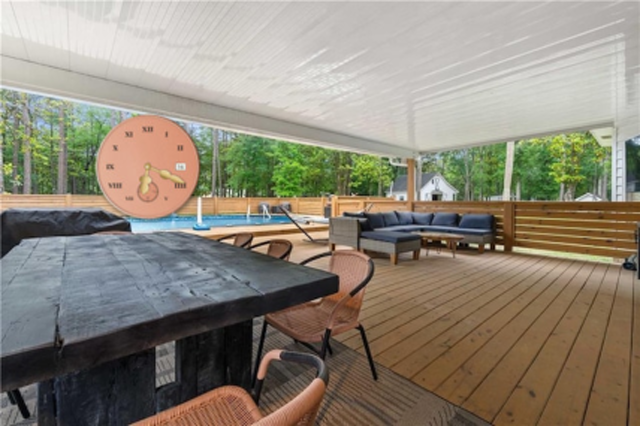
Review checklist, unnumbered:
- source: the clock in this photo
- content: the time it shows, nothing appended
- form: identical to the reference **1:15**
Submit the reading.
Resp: **6:19**
